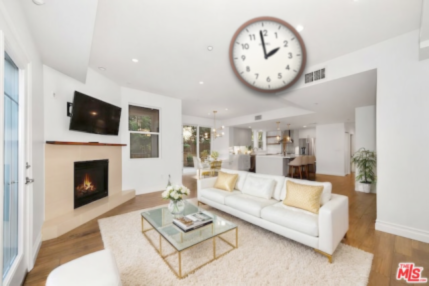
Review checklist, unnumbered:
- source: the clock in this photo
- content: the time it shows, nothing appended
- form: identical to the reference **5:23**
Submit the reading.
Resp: **1:59**
